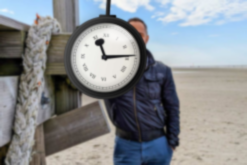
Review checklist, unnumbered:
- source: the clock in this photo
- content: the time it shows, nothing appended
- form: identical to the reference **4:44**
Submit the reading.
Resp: **11:14**
